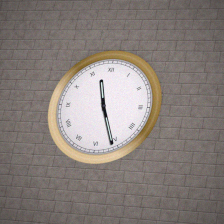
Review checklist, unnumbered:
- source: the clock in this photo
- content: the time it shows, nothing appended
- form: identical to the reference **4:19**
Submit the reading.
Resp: **11:26**
